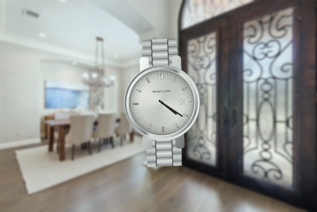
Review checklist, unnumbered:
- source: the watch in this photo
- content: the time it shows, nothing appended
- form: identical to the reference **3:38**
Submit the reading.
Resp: **4:21**
